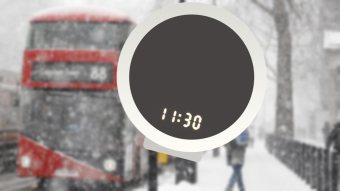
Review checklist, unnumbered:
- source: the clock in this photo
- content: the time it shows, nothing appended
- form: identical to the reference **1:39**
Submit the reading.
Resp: **11:30**
